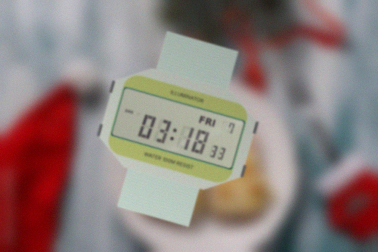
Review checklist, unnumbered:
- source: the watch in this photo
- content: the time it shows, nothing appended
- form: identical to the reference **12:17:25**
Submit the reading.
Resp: **3:18:33**
